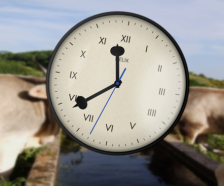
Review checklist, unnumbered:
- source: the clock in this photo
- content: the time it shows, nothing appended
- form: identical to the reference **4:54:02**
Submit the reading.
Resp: **11:38:33**
